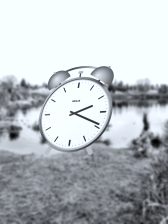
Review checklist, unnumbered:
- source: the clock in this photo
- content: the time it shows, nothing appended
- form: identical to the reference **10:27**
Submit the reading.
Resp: **2:19**
